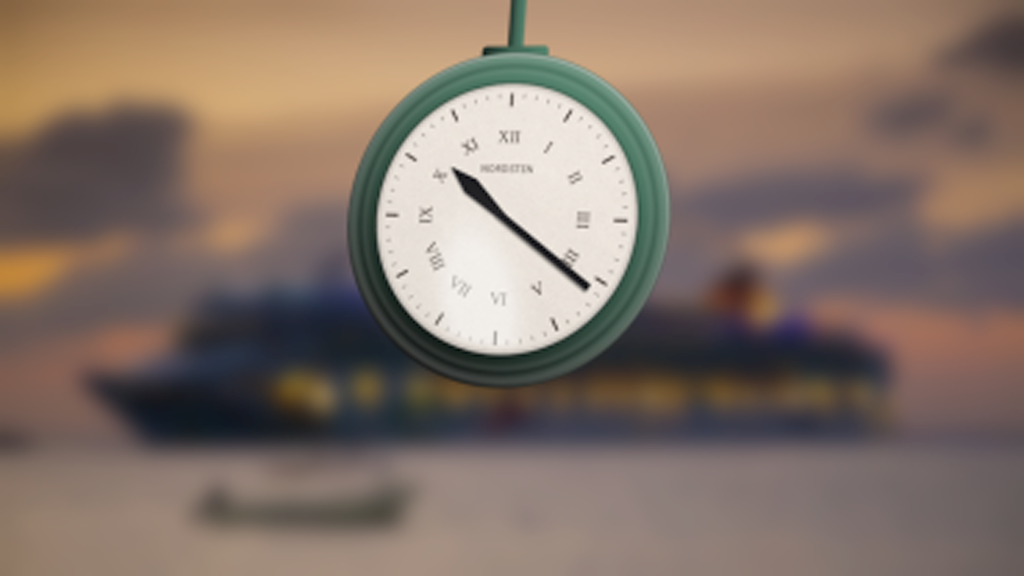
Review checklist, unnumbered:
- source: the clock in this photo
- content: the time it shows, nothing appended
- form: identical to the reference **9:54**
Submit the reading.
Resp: **10:21**
